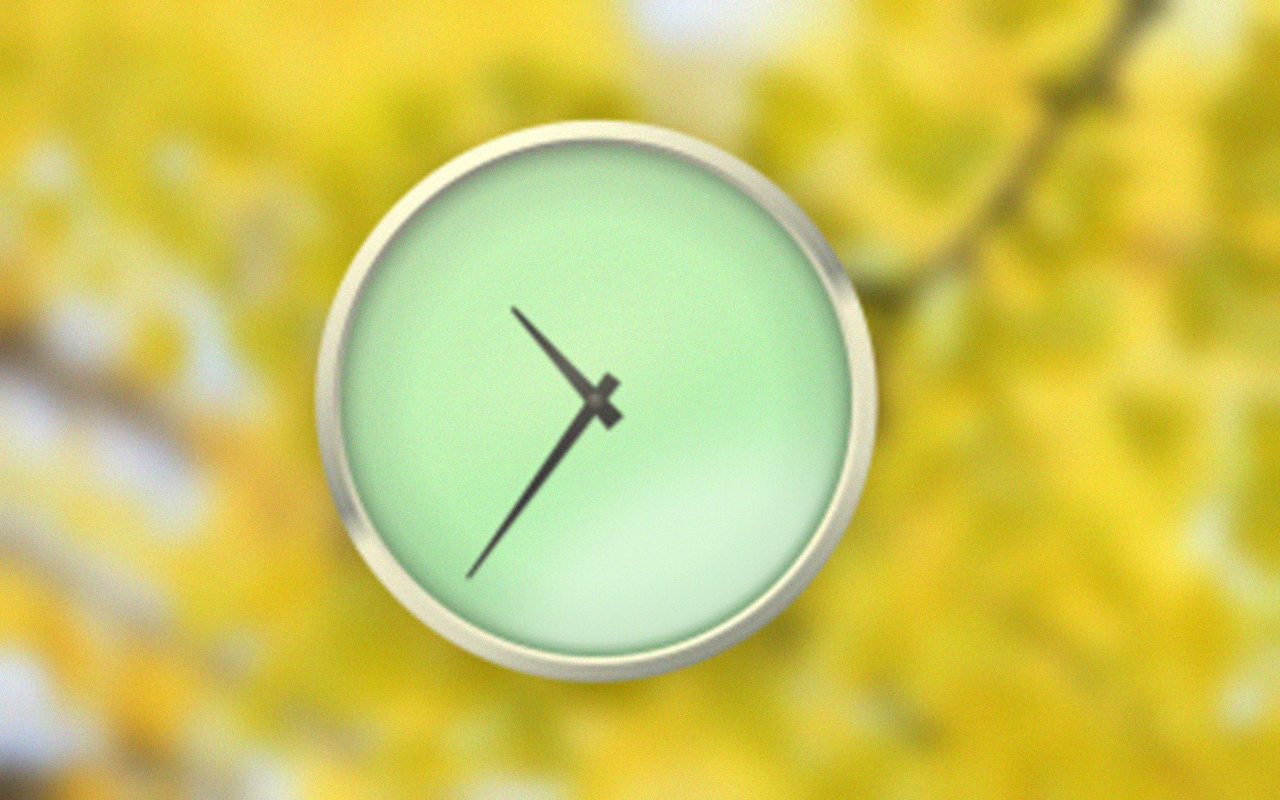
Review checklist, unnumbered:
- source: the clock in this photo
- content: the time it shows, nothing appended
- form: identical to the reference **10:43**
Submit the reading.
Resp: **10:36**
